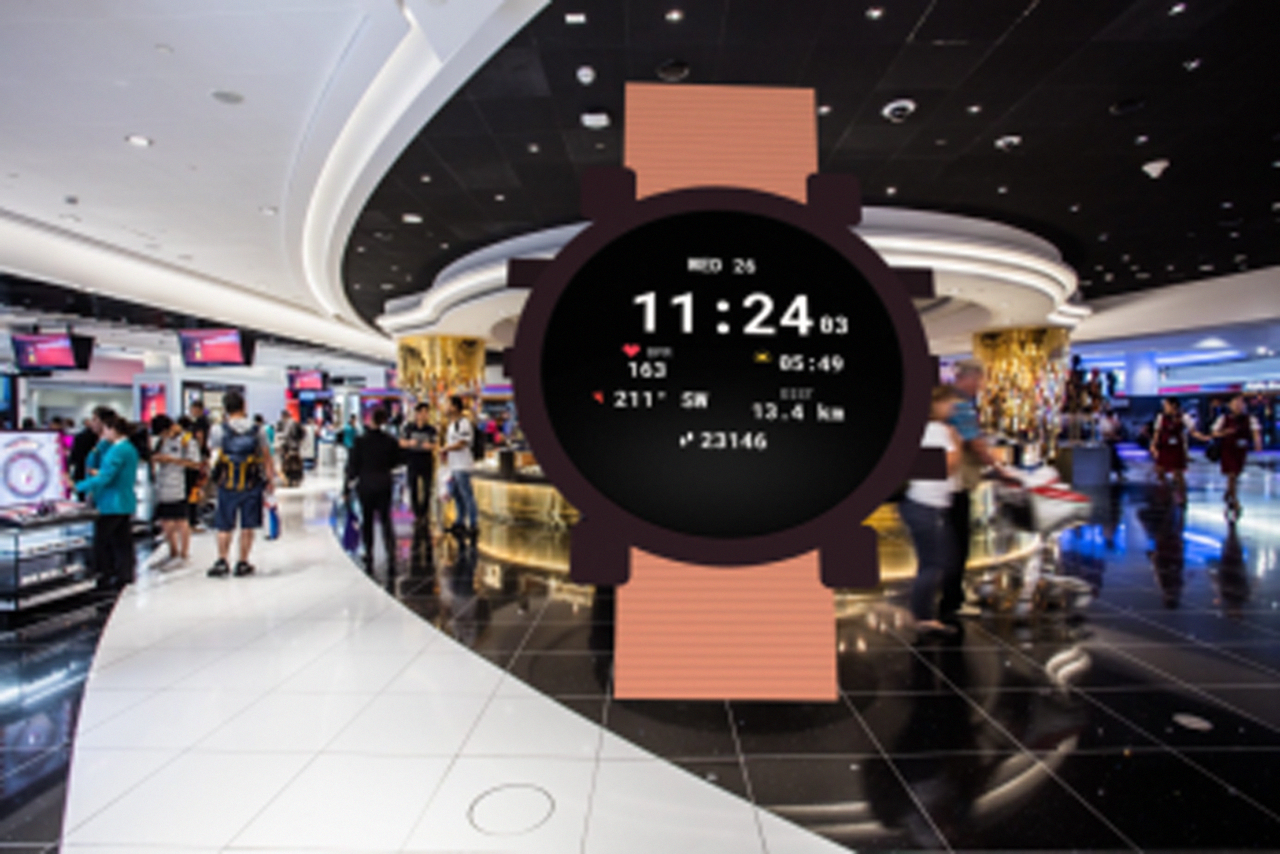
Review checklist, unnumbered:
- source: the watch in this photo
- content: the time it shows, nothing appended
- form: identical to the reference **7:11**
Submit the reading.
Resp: **11:24**
